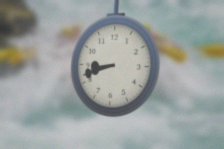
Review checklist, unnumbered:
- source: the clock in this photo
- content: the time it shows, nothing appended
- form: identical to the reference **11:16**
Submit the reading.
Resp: **8:42**
